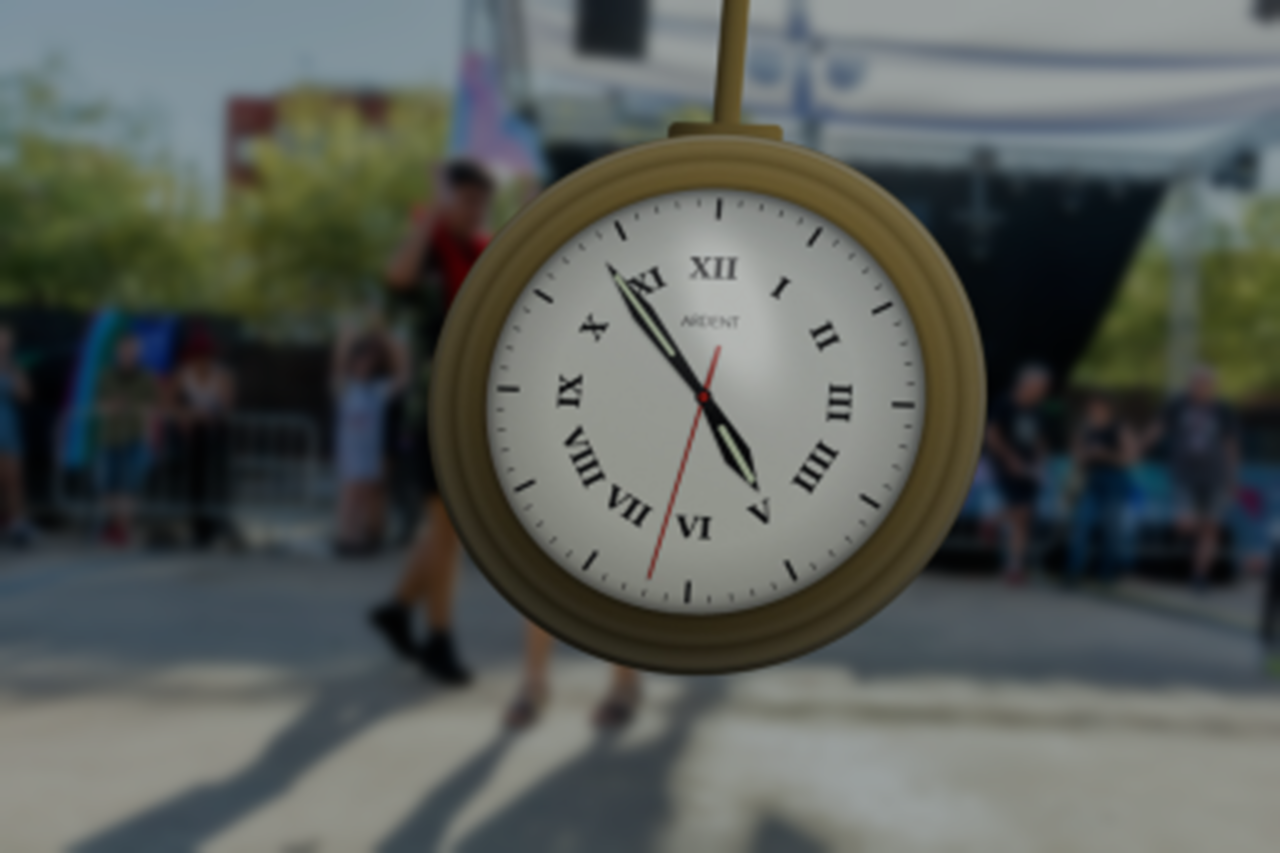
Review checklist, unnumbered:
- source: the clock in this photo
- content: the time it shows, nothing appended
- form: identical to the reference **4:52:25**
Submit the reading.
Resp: **4:53:32**
